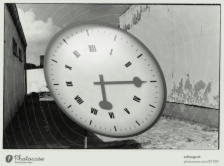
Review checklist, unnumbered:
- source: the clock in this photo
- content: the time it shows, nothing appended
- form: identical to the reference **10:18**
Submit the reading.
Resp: **6:15**
